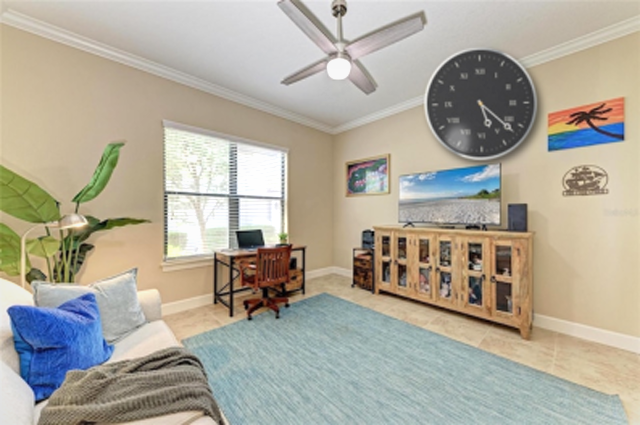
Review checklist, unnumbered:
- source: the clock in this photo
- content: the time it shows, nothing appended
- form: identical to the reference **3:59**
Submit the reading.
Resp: **5:22**
